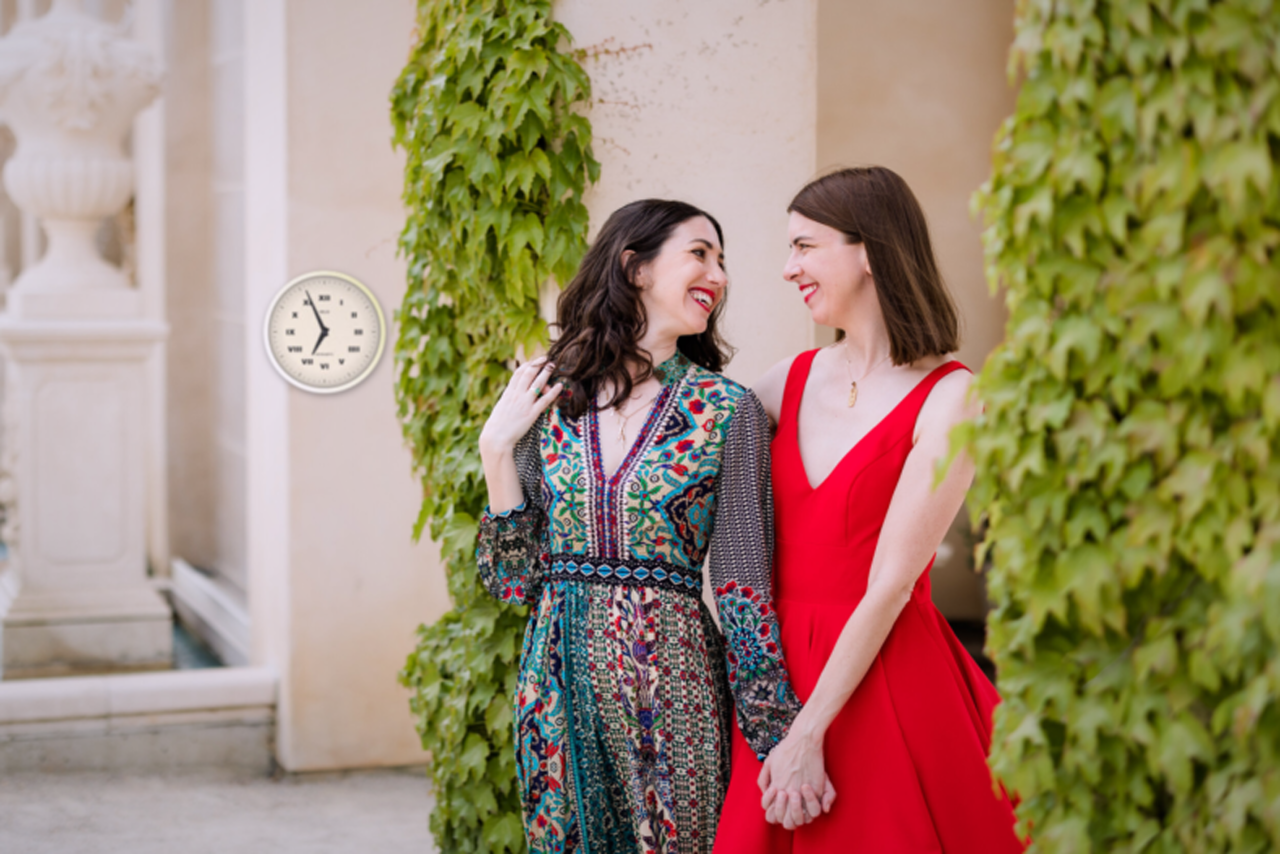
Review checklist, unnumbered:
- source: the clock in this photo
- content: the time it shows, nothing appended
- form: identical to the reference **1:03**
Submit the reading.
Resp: **6:56**
